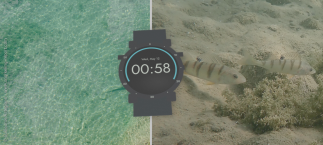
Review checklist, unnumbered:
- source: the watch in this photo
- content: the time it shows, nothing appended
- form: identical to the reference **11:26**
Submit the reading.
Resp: **0:58**
